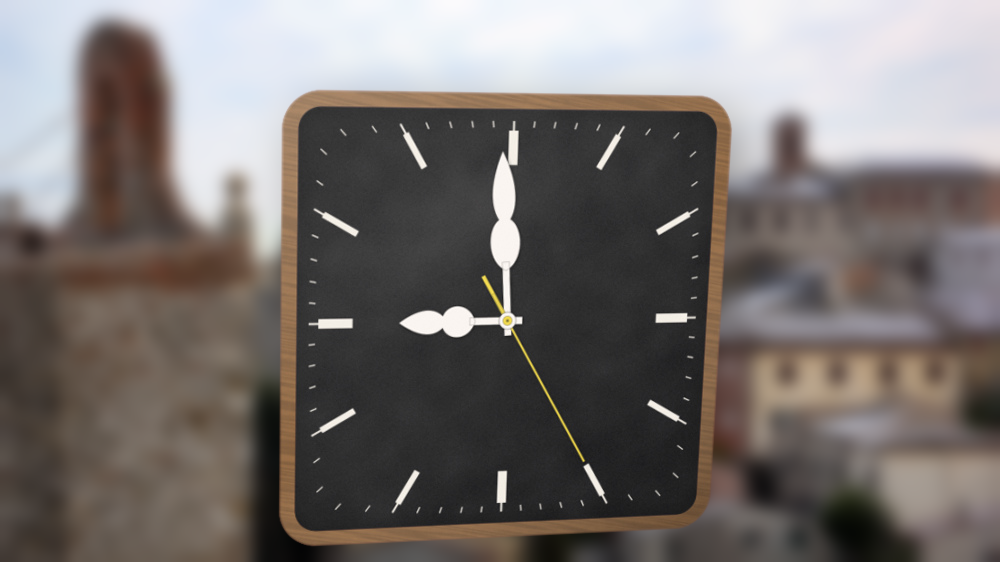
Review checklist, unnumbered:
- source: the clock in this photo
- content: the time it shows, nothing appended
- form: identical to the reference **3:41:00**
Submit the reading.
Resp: **8:59:25**
